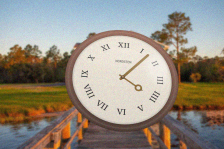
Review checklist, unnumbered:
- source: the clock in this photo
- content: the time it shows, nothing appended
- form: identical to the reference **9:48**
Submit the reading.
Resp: **4:07**
